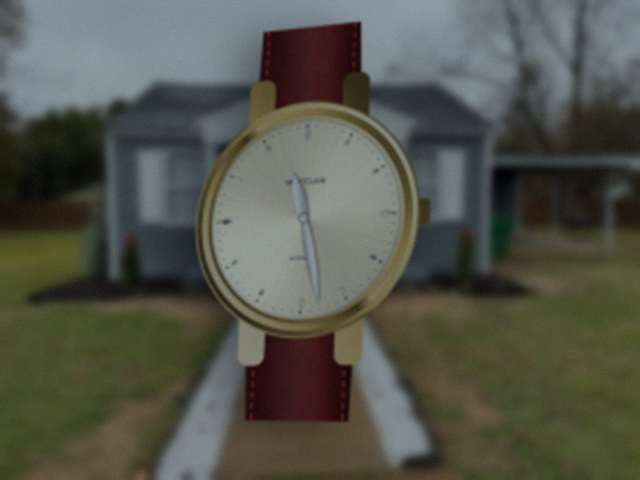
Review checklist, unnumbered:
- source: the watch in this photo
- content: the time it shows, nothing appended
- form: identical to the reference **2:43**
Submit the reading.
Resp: **11:28**
